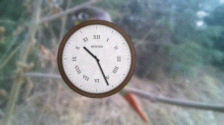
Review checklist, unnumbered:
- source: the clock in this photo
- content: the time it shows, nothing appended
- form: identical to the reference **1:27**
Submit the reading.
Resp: **10:26**
